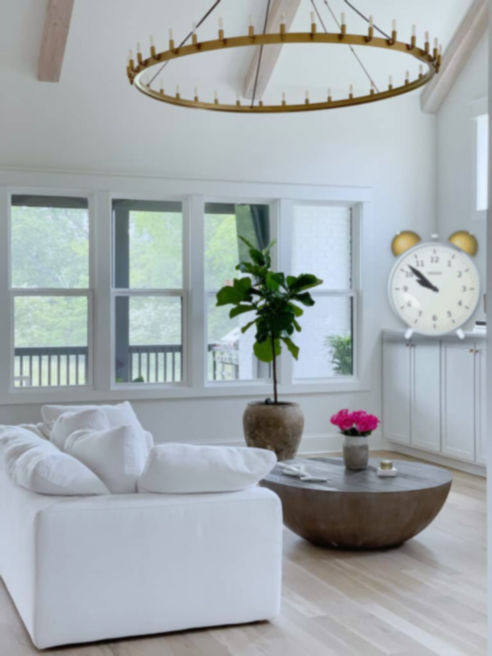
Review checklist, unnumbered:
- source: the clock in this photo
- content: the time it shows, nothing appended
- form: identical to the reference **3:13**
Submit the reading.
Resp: **9:52**
